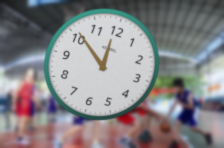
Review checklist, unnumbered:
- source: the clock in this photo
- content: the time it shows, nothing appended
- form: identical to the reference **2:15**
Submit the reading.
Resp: **11:51**
